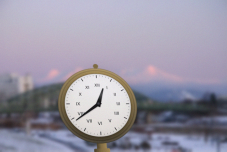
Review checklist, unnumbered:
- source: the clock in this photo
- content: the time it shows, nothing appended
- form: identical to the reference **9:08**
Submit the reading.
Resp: **12:39**
